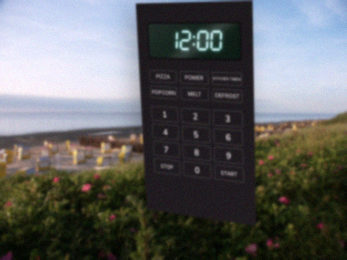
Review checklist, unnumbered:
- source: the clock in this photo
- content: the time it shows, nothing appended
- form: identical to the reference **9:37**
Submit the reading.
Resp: **12:00**
